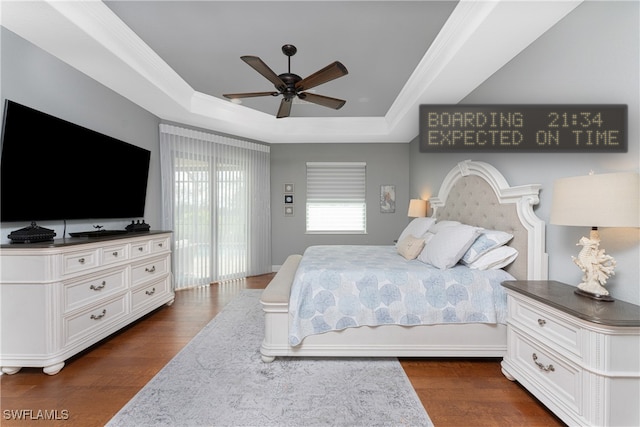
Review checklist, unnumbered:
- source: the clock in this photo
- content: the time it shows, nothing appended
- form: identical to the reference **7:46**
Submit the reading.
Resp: **21:34**
